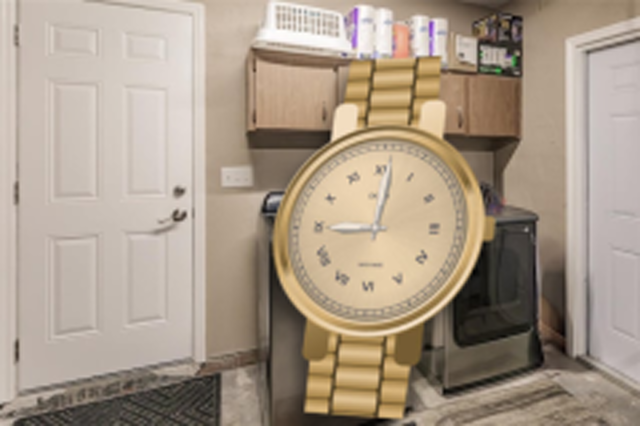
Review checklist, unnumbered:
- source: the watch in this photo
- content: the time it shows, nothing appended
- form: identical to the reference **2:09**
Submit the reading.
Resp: **9:01**
